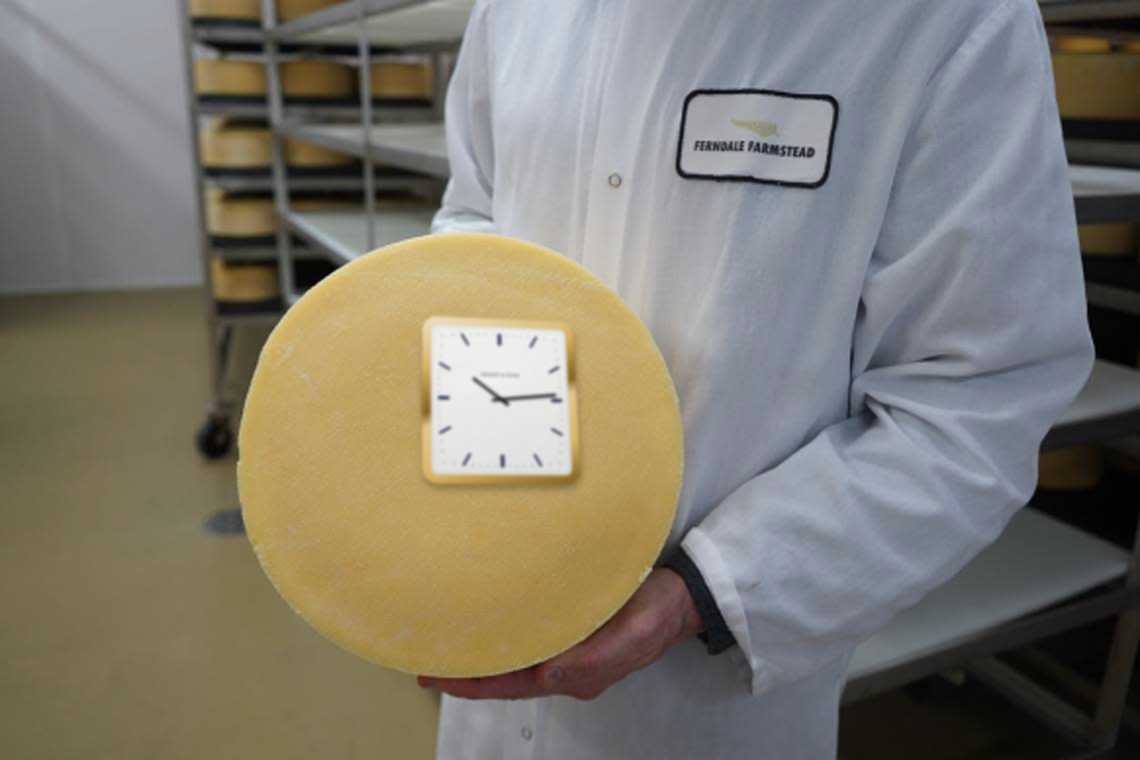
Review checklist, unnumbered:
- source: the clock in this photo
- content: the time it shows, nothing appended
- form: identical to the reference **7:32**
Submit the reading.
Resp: **10:14**
